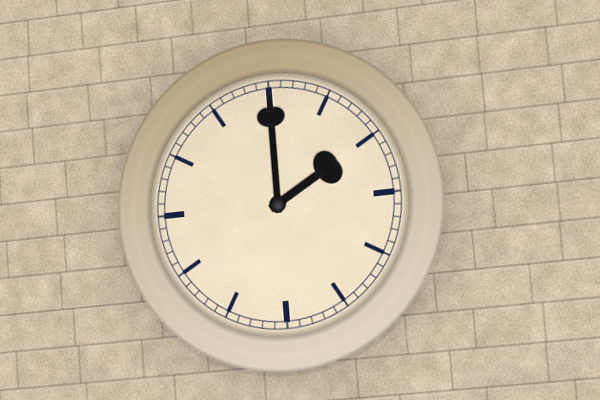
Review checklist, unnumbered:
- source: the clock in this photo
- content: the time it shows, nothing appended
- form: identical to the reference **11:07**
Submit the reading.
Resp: **2:00**
